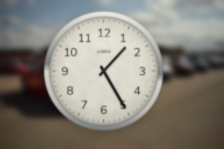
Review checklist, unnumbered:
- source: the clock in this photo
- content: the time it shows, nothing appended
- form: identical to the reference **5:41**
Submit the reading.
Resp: **1:25**
